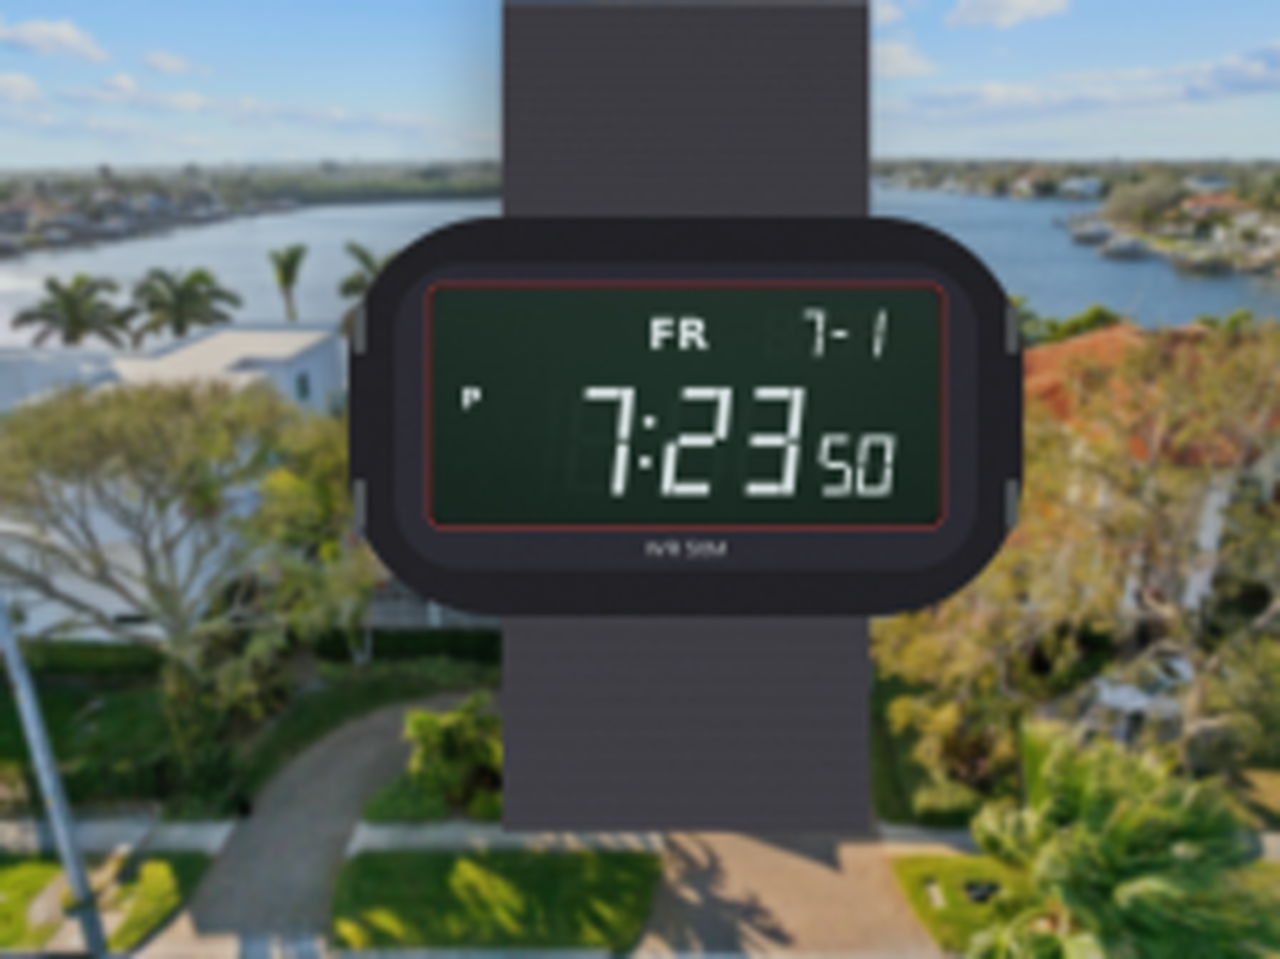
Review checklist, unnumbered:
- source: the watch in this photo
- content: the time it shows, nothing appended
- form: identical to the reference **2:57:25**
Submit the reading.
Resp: **7:23:50**
